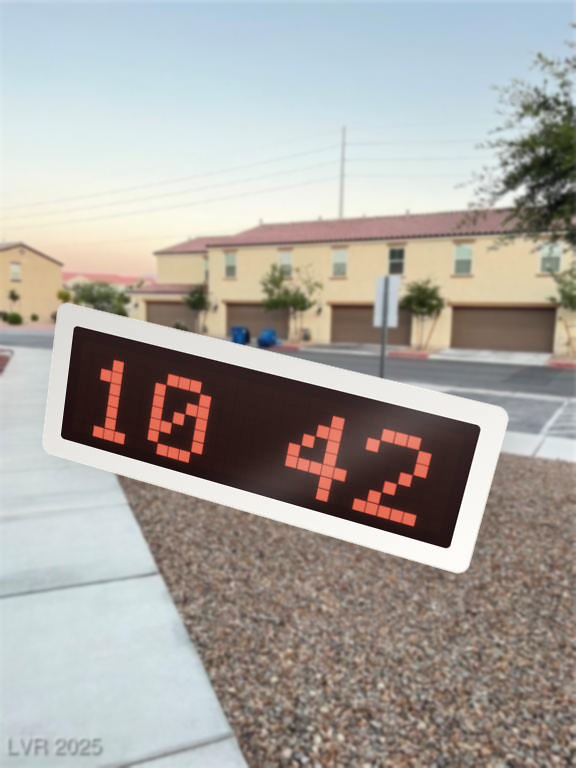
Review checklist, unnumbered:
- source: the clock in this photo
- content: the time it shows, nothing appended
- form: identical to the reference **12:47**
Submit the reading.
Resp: **10:42**
